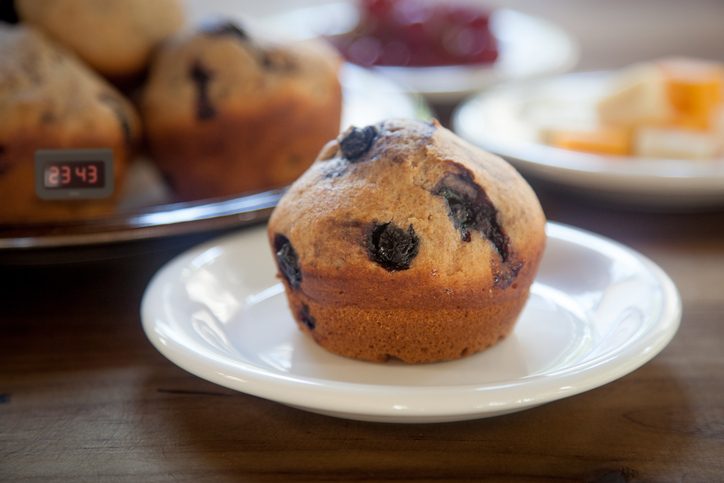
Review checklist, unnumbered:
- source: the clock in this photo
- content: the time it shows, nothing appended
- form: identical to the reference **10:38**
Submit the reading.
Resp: **23:43**
